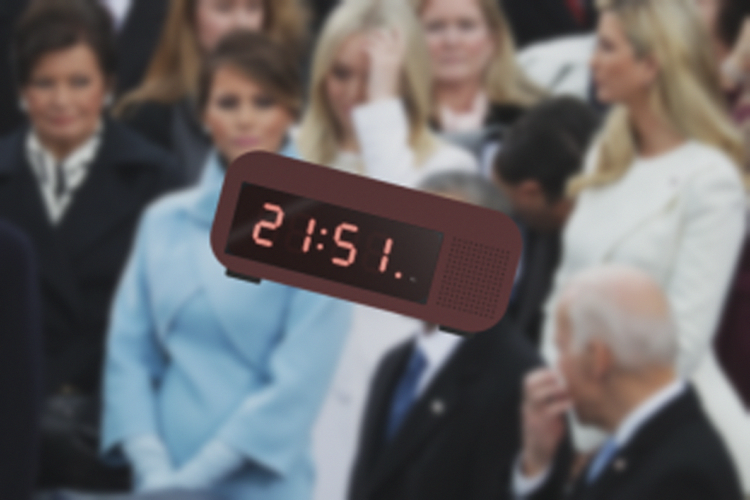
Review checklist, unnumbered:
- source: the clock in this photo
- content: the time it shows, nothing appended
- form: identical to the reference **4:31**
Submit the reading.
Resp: **21:51**
